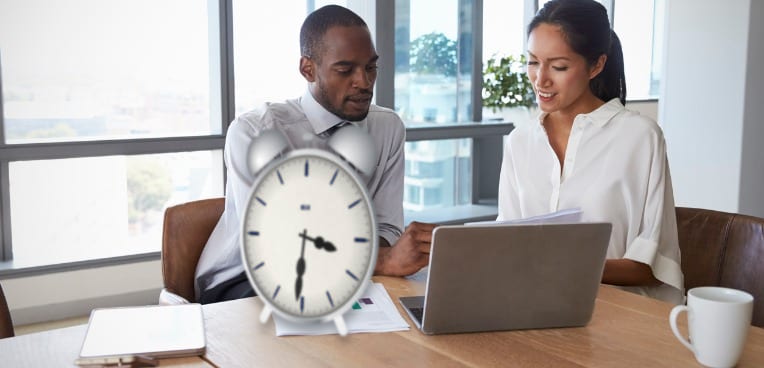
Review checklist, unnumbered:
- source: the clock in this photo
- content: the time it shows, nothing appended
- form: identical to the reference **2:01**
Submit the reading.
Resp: **3:31**
